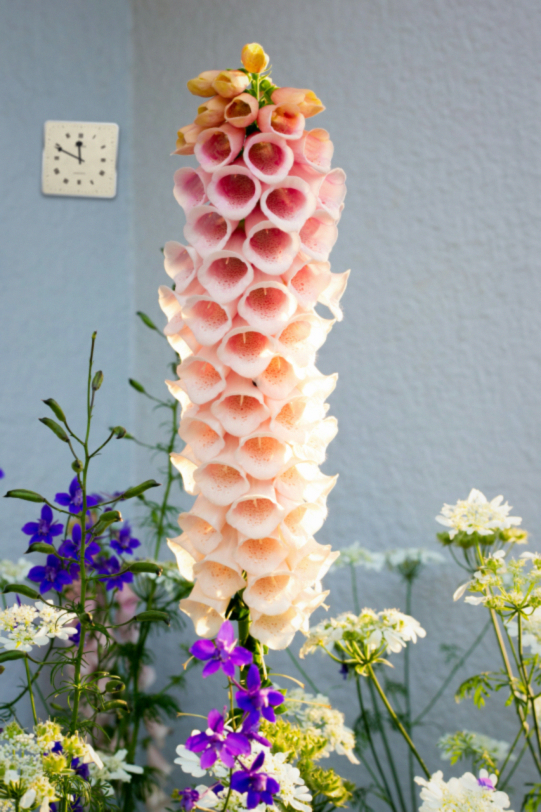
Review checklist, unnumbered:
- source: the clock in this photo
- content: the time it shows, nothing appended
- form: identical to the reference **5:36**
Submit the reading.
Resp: **11:49**
